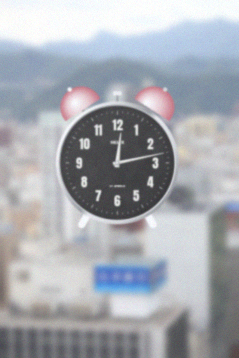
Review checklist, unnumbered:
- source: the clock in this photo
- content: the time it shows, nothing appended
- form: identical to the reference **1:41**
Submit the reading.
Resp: **12:13**
